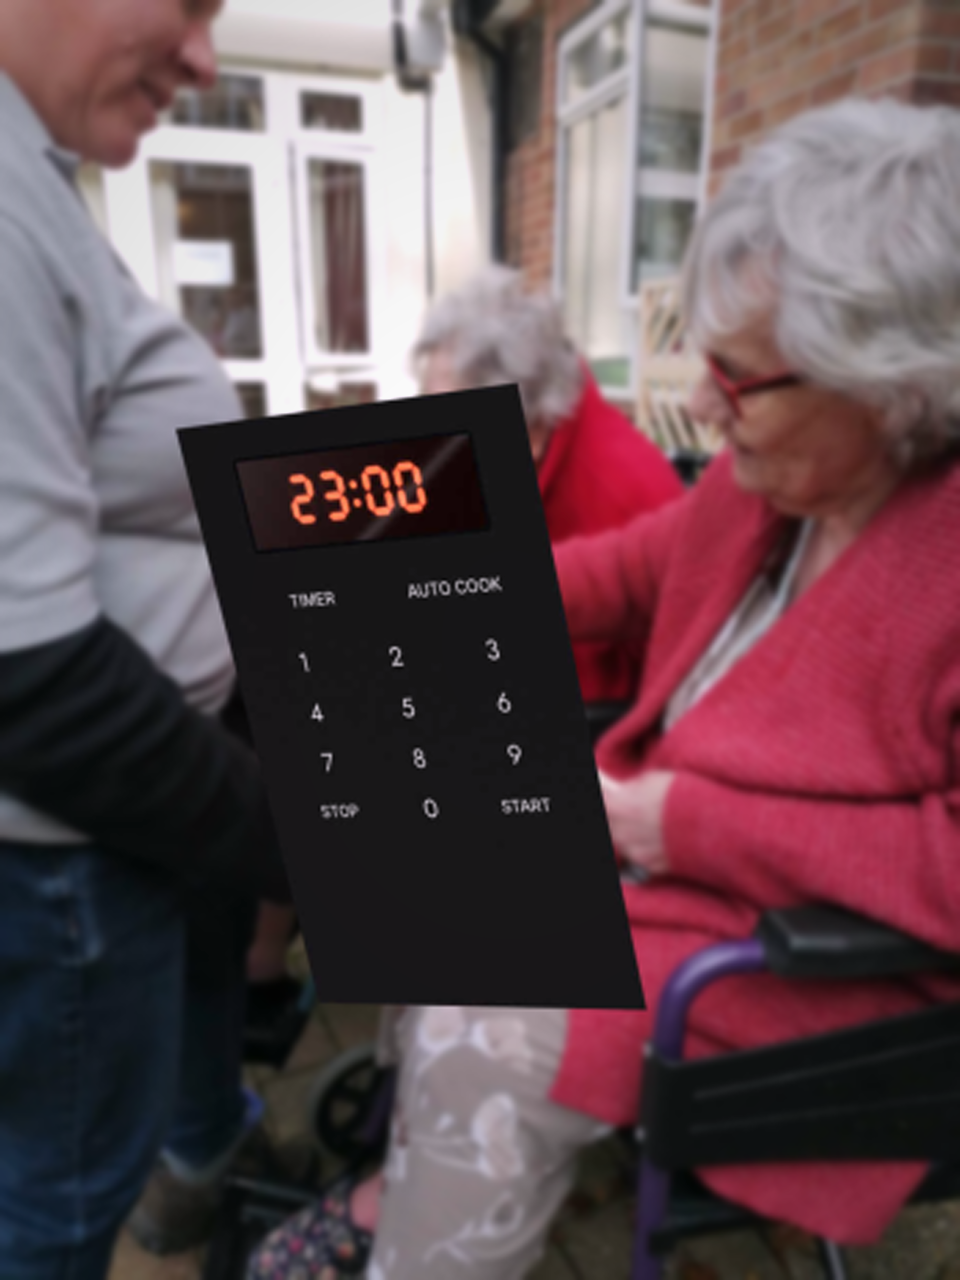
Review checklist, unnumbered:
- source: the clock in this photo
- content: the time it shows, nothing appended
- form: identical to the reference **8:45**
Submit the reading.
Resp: **23:00**
